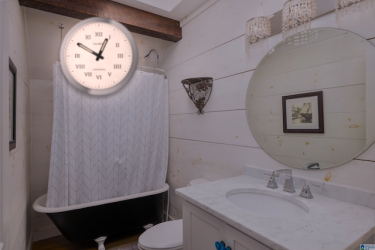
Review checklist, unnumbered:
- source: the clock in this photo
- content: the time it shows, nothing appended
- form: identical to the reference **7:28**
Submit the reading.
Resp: **12:50**
